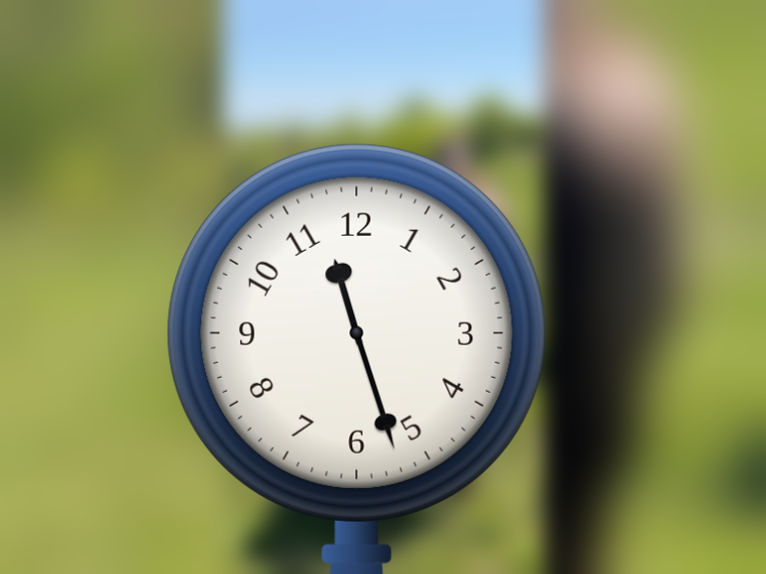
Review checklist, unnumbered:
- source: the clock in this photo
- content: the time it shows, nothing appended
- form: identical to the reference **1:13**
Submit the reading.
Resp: **11:27**
